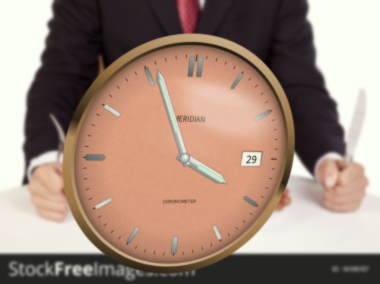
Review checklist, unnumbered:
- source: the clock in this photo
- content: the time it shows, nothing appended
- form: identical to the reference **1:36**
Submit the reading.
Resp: **3:56**
